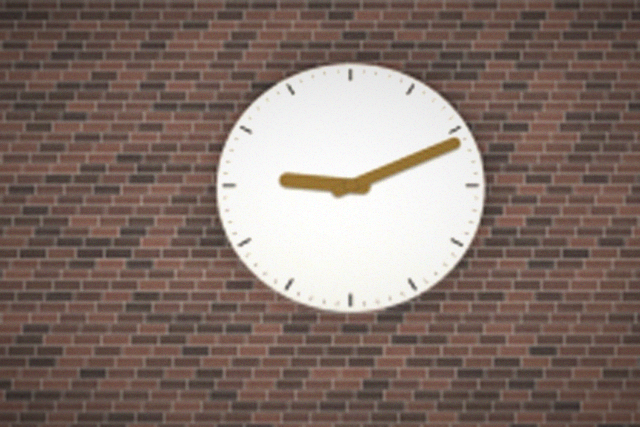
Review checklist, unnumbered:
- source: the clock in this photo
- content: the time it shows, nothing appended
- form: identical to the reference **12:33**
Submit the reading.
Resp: **9:11**
